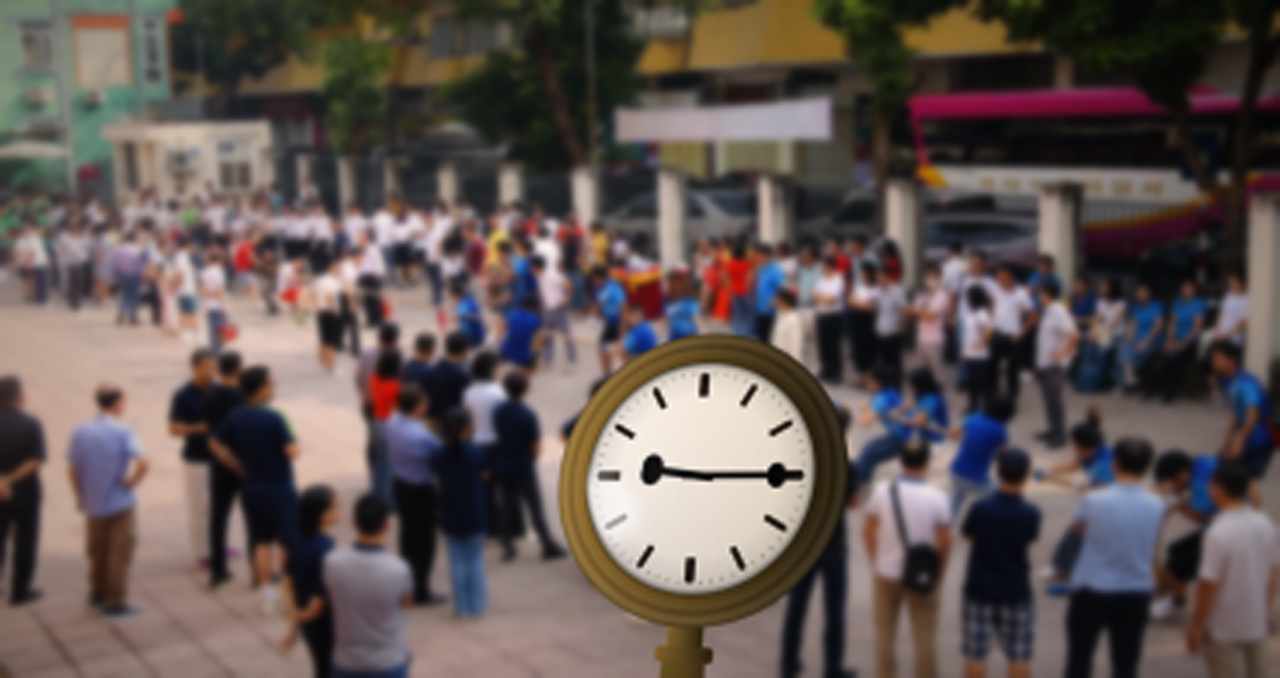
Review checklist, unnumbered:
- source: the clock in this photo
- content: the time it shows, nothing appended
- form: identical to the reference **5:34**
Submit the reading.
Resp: **9:15**
